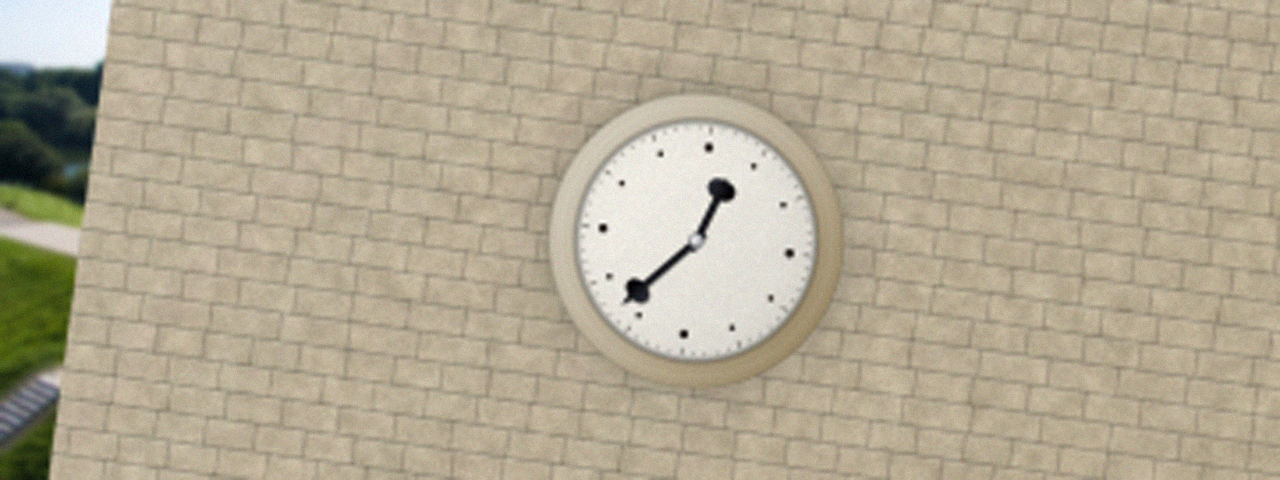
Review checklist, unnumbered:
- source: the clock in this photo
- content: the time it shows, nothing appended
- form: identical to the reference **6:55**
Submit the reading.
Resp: **12:37**
